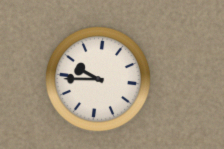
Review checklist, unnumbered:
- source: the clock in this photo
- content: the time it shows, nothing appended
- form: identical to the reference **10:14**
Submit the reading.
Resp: **9:44**
